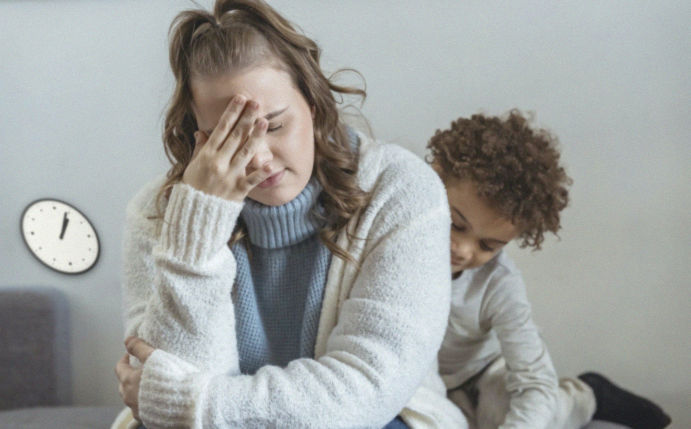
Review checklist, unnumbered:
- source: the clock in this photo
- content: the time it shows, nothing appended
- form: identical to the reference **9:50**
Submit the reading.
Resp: **1:04**
